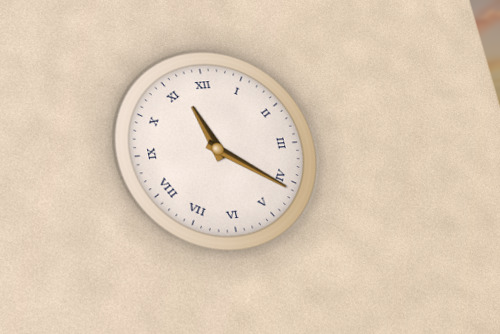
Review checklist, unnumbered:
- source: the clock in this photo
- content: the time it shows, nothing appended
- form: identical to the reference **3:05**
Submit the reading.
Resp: **11:21**
